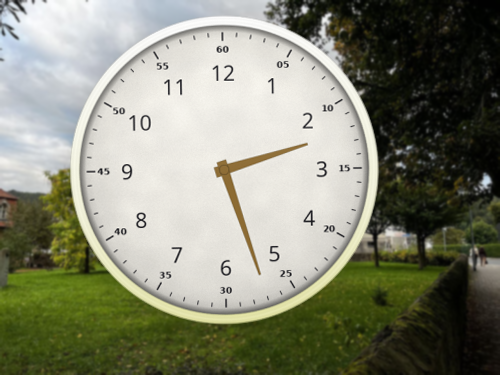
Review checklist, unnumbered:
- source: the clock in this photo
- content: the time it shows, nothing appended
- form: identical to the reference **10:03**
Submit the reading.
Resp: **2:27**
